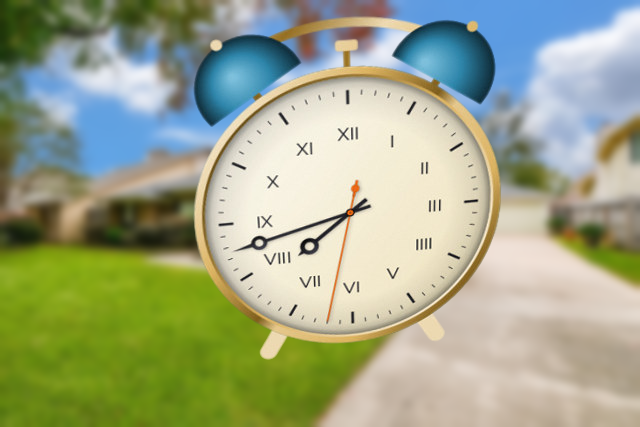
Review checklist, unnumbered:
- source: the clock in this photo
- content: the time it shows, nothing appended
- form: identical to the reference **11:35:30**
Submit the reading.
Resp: **7:42:32**
